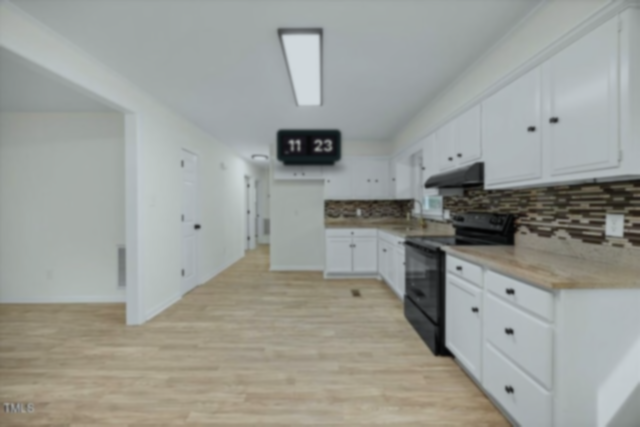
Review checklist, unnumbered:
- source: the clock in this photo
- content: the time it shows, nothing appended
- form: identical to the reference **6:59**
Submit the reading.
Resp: **11:23**
